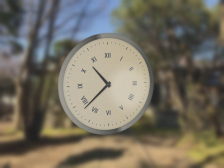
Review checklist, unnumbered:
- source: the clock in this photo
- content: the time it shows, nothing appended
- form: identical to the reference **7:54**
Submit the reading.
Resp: **10:38**
